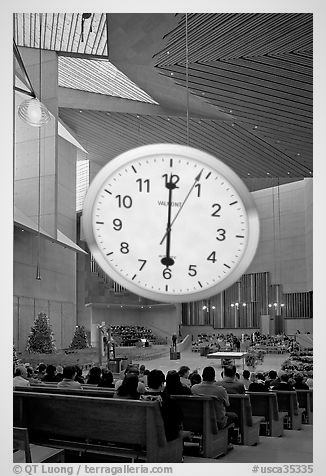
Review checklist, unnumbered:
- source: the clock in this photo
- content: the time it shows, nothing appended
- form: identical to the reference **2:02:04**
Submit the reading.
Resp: **6:00:04**
